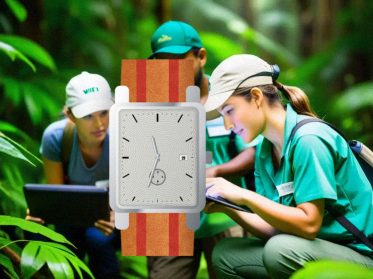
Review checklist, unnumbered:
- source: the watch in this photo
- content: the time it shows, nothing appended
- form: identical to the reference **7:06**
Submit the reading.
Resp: **11:33**
